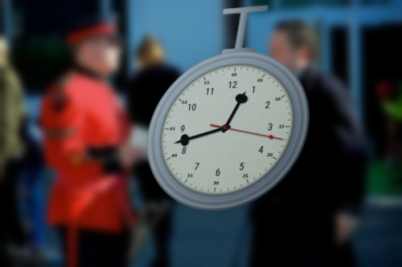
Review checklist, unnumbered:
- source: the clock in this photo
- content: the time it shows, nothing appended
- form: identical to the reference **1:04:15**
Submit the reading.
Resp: **12:42:17**
